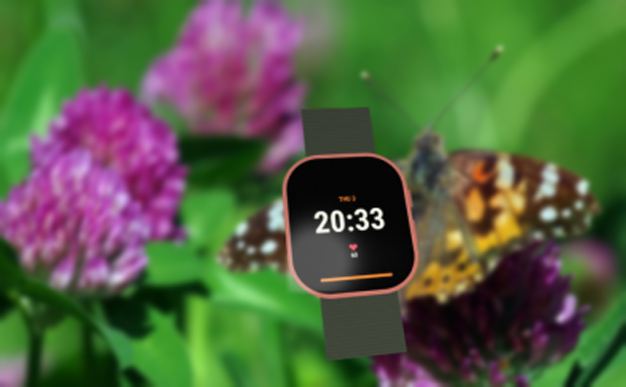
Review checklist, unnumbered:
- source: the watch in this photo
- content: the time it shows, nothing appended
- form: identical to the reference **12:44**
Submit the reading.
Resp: **20:33**
